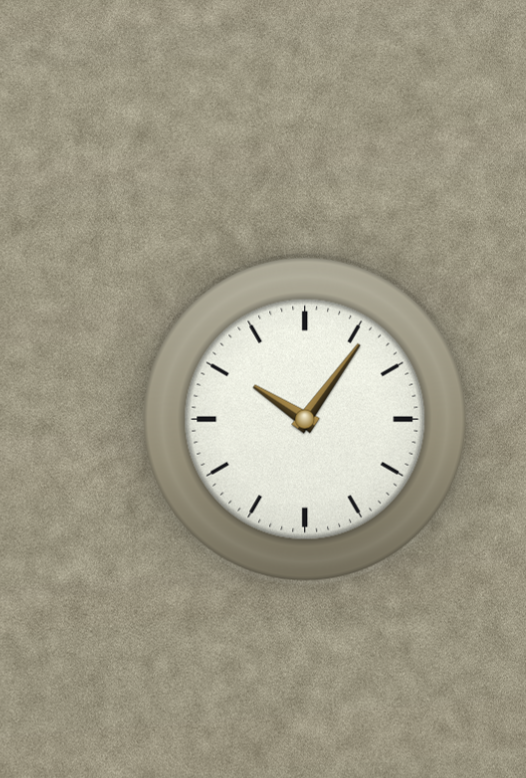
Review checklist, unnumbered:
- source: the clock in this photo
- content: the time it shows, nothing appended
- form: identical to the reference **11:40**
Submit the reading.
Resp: **10:06**
